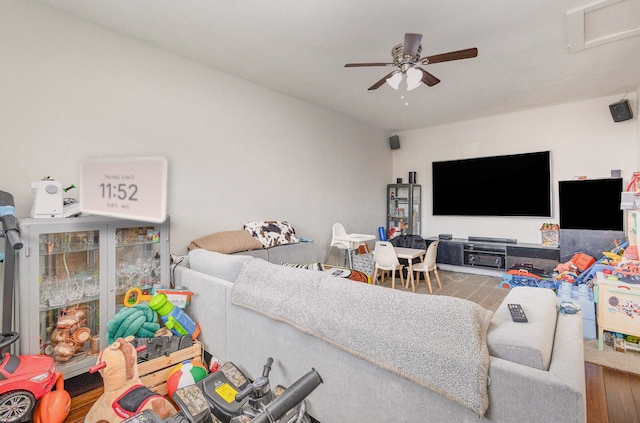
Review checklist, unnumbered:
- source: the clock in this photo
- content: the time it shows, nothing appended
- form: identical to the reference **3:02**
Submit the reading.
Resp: **11:52**
